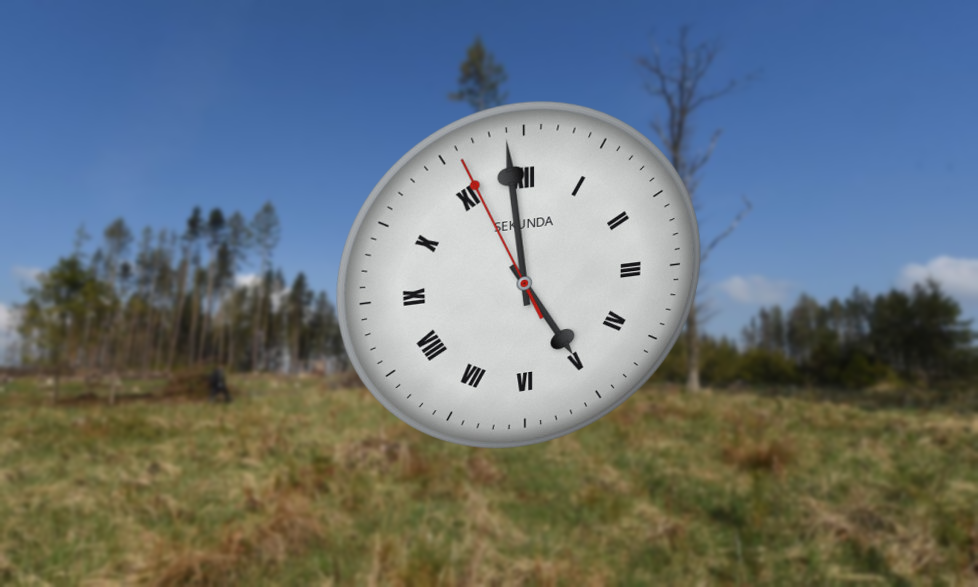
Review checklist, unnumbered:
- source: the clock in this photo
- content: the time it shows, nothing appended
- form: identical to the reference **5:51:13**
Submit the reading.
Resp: **4:58:56**
